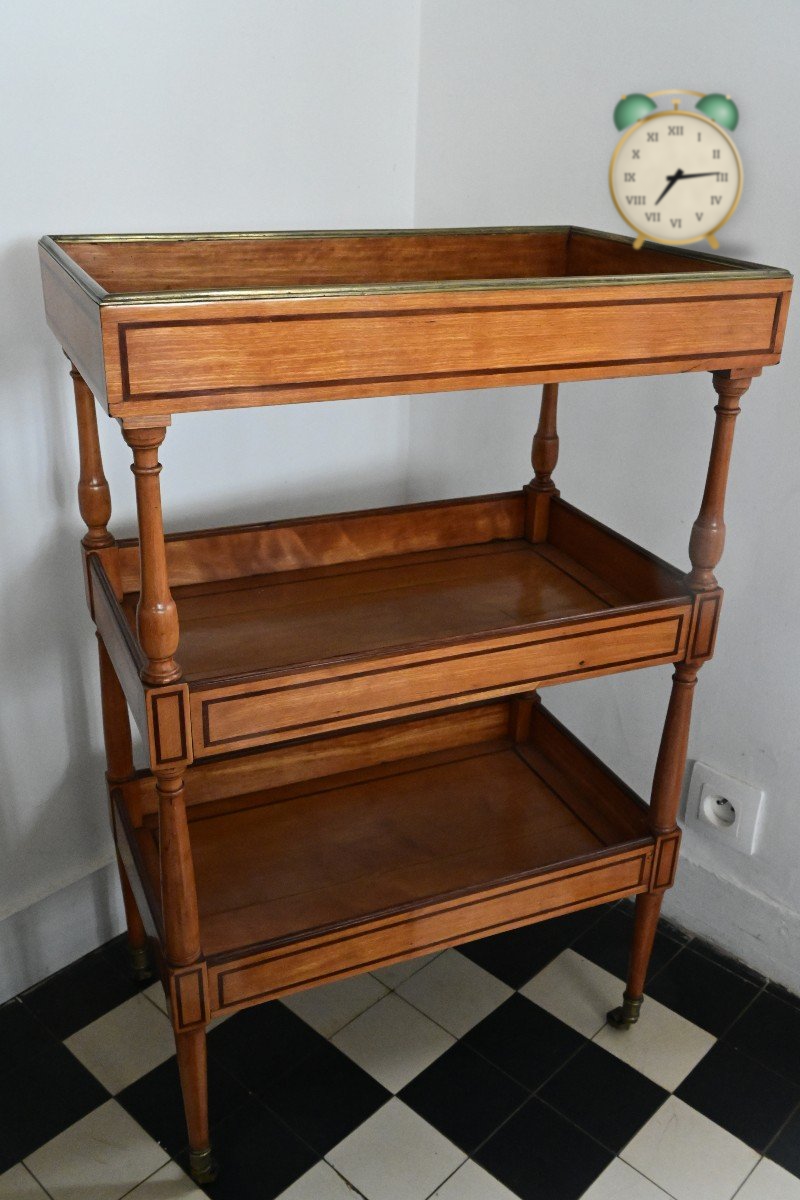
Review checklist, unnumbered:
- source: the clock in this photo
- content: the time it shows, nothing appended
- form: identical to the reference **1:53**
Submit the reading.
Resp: **7:14**
